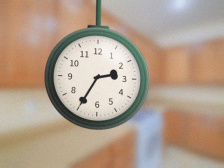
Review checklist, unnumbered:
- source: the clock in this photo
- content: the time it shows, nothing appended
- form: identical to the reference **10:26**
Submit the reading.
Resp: **2:35**
